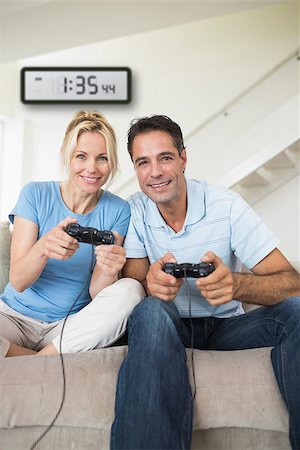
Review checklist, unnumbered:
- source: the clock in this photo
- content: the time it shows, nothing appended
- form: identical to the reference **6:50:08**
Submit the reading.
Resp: **1:35:44**
